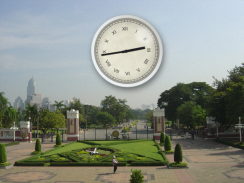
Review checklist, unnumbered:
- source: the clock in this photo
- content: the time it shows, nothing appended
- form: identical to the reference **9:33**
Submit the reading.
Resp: **2:44**
